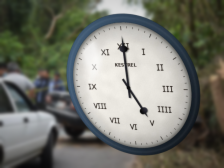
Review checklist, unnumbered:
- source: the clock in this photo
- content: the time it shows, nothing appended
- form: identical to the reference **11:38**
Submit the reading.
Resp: **5:00**
